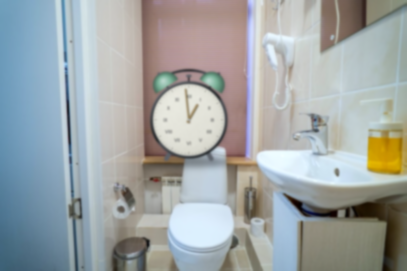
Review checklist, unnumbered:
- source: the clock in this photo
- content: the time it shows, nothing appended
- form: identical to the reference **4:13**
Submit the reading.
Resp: **12:59**
